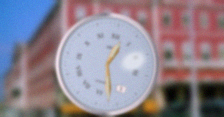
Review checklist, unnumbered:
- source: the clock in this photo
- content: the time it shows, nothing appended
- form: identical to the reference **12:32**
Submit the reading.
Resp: **12:27**
